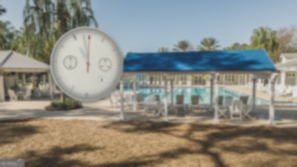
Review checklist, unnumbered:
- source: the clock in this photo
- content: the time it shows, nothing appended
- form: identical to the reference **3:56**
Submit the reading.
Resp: **10:58**
